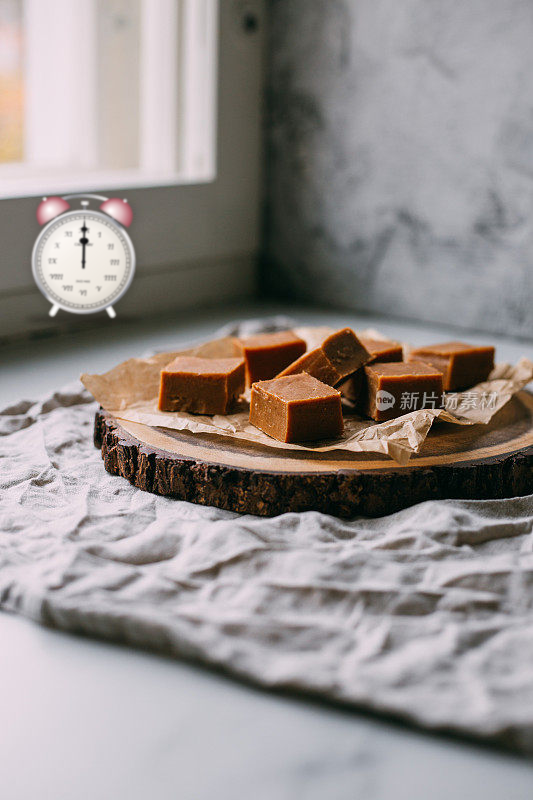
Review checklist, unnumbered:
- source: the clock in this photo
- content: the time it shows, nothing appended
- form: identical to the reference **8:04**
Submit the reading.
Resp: **12:00**
